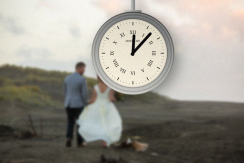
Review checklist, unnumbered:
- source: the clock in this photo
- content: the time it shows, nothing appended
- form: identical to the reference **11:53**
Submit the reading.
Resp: **12:07**
